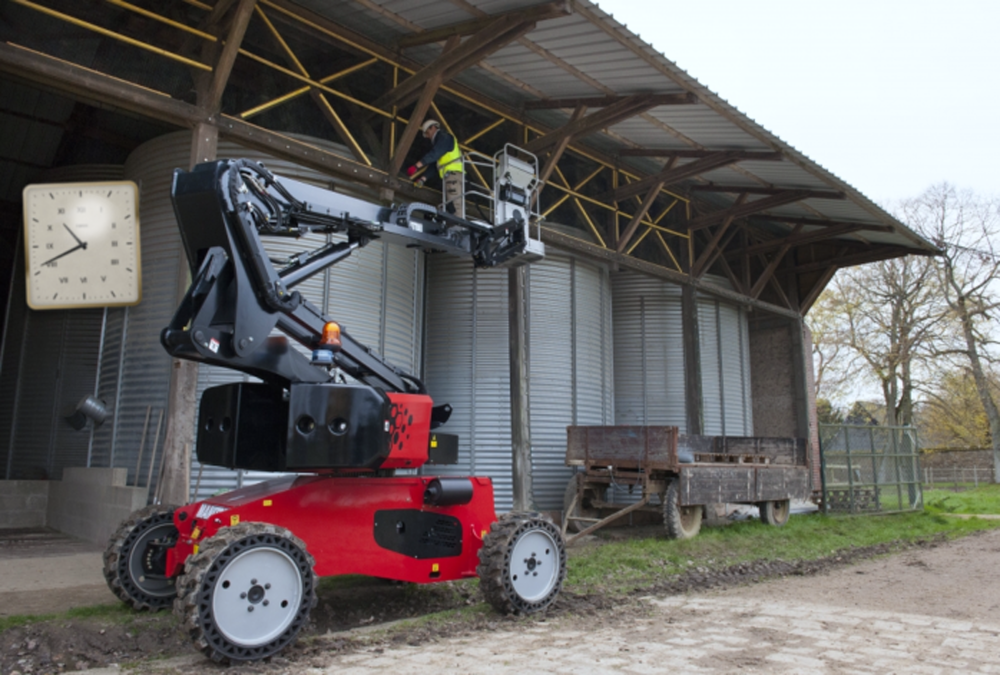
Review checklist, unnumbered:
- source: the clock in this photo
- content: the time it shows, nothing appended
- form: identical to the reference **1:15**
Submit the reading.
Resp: **10:41**
